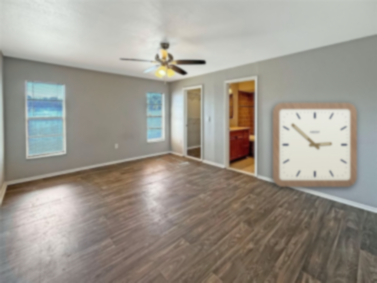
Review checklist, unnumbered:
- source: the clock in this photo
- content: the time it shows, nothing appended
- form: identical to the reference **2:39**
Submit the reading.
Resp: **2:52**
